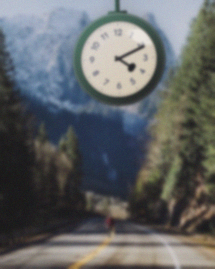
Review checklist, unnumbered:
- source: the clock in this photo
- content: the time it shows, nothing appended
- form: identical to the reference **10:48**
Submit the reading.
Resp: **4:11**
